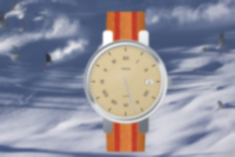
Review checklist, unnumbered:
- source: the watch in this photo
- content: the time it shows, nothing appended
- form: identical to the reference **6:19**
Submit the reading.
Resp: **5:27**
